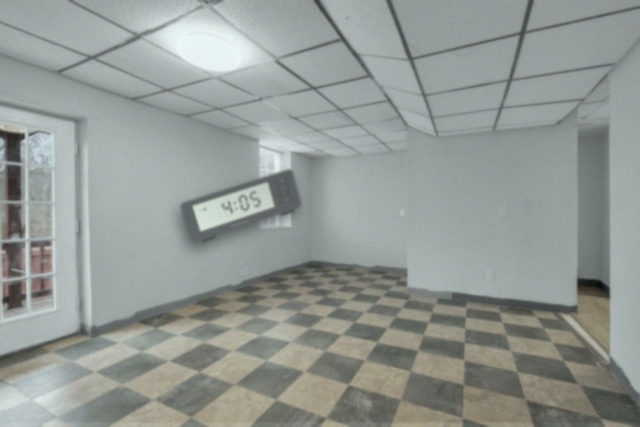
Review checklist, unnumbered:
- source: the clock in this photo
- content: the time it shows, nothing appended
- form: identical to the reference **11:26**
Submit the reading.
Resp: **4:05**
